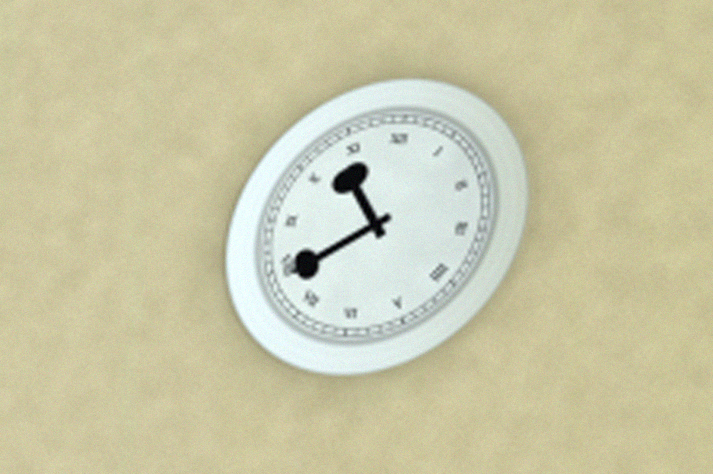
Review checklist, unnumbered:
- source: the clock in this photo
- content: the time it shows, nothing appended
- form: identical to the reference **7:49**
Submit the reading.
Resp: **10:39**
